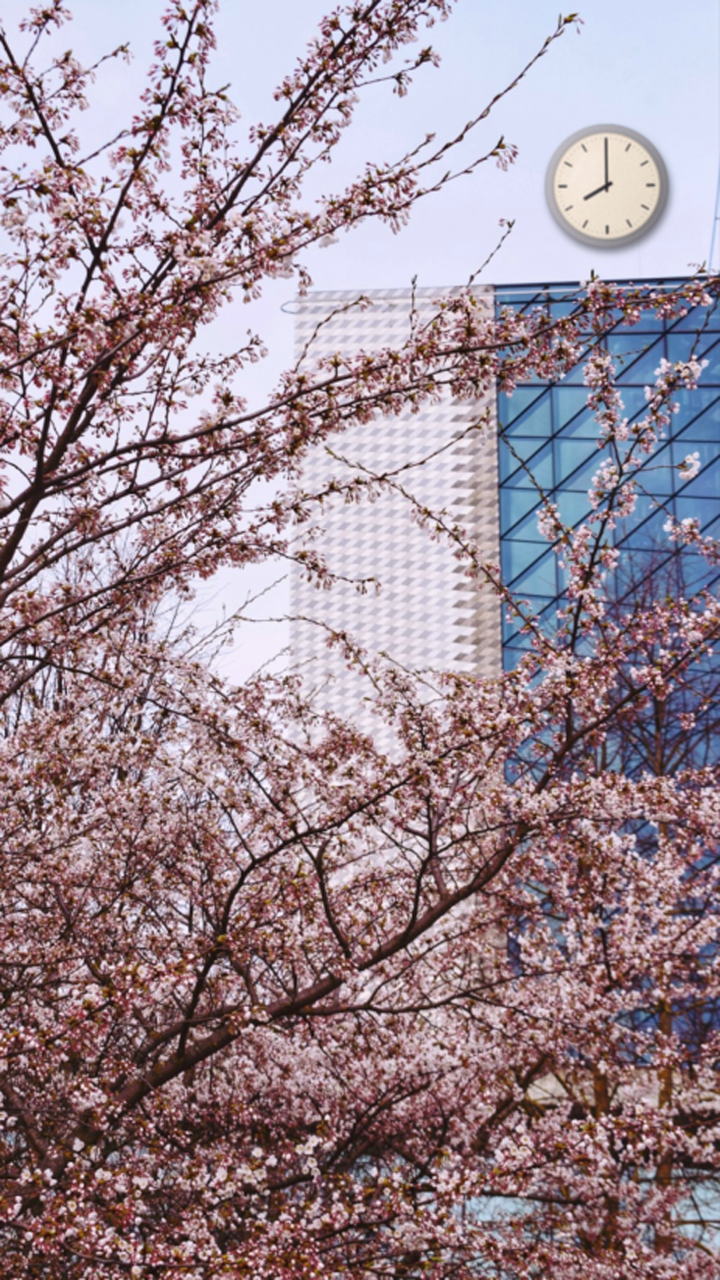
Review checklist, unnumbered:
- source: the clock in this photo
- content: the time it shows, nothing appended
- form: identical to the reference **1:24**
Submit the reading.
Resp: **8:00**
